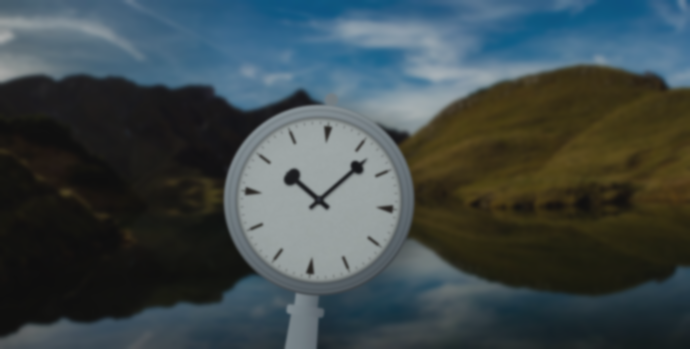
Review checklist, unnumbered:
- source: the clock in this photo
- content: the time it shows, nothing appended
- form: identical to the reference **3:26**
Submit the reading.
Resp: **10:07**
